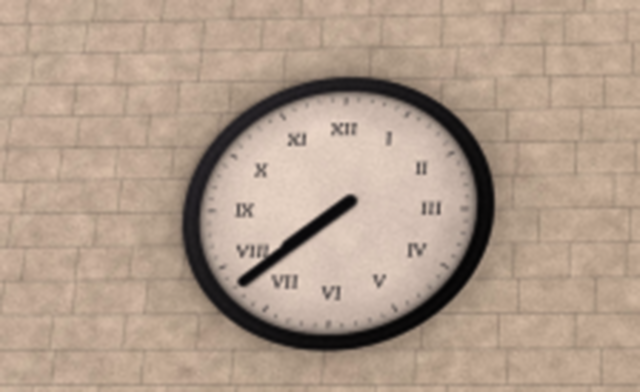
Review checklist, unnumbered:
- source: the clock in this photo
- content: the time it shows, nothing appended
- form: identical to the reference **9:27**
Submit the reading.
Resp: **7:38**
